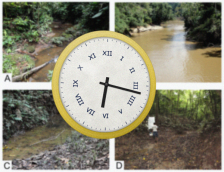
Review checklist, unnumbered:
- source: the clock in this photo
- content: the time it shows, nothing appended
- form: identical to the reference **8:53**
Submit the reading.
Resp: **6:17**
